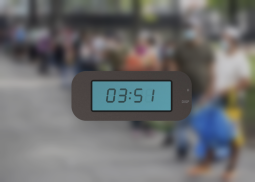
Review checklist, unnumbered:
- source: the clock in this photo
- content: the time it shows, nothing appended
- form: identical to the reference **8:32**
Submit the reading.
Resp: **3:51**
